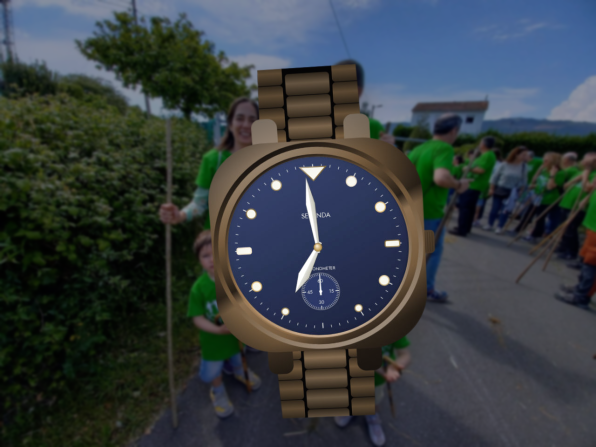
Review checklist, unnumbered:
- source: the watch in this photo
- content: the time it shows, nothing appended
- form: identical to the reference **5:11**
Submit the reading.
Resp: **6:59**
